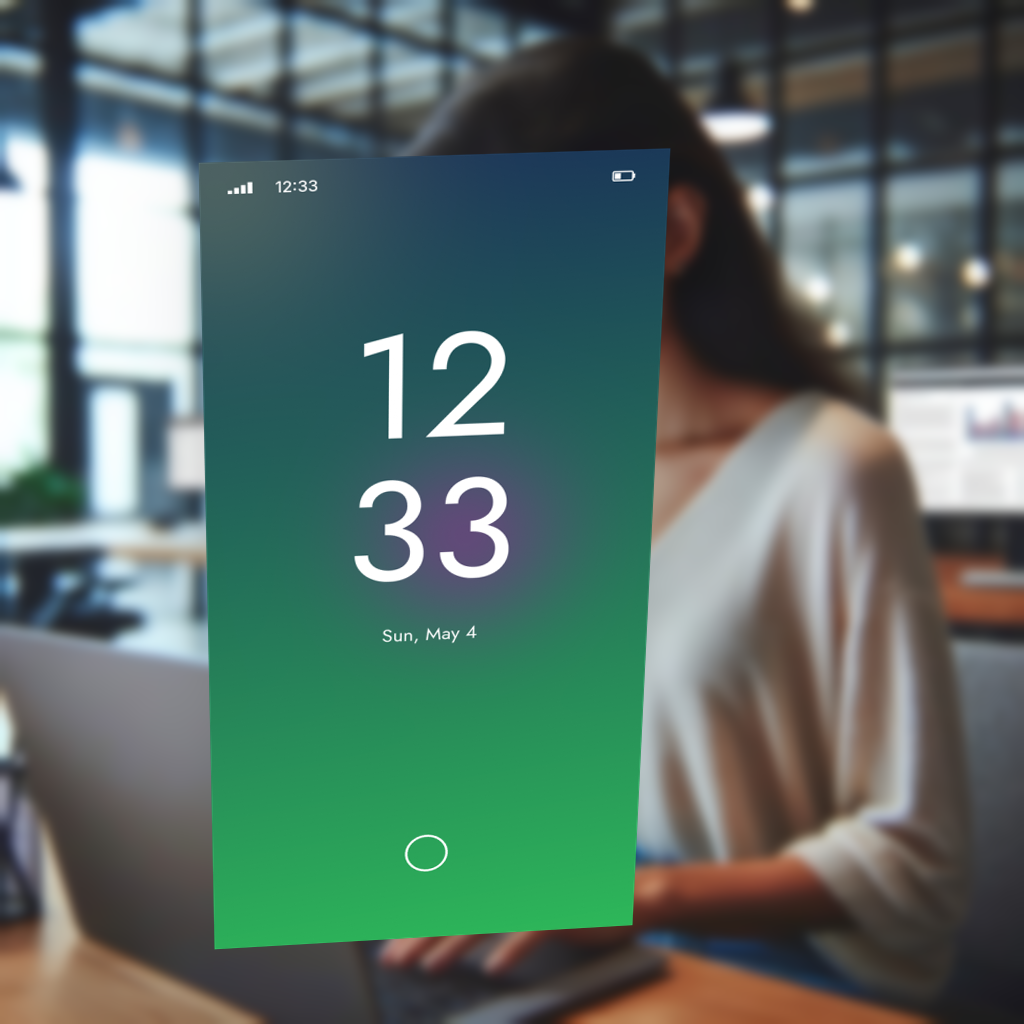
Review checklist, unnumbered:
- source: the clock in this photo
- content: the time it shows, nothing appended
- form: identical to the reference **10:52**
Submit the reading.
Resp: **12:33**
